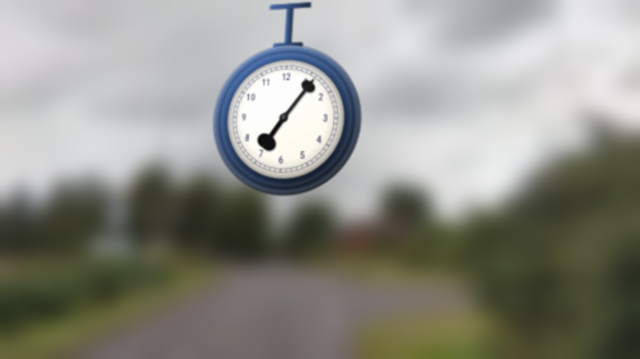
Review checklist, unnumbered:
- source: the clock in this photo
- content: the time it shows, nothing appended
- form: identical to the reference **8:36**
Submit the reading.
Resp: **7:06**
